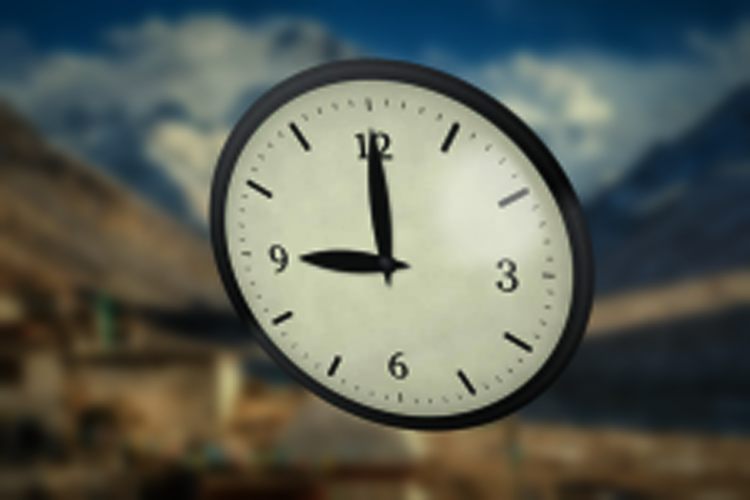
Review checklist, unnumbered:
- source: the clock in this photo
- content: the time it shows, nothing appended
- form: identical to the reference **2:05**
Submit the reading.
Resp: **9:00**
